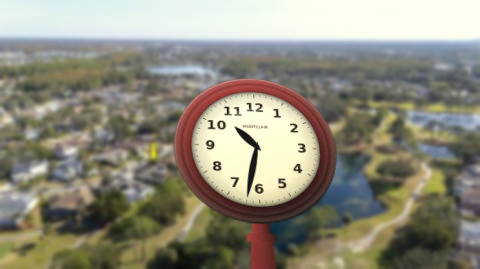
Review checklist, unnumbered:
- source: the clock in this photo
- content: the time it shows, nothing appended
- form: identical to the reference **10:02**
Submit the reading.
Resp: **10:32**
